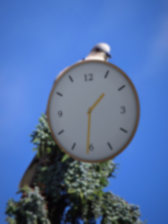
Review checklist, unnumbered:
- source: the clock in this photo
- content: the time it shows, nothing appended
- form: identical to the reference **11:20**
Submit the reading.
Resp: **1:31**
